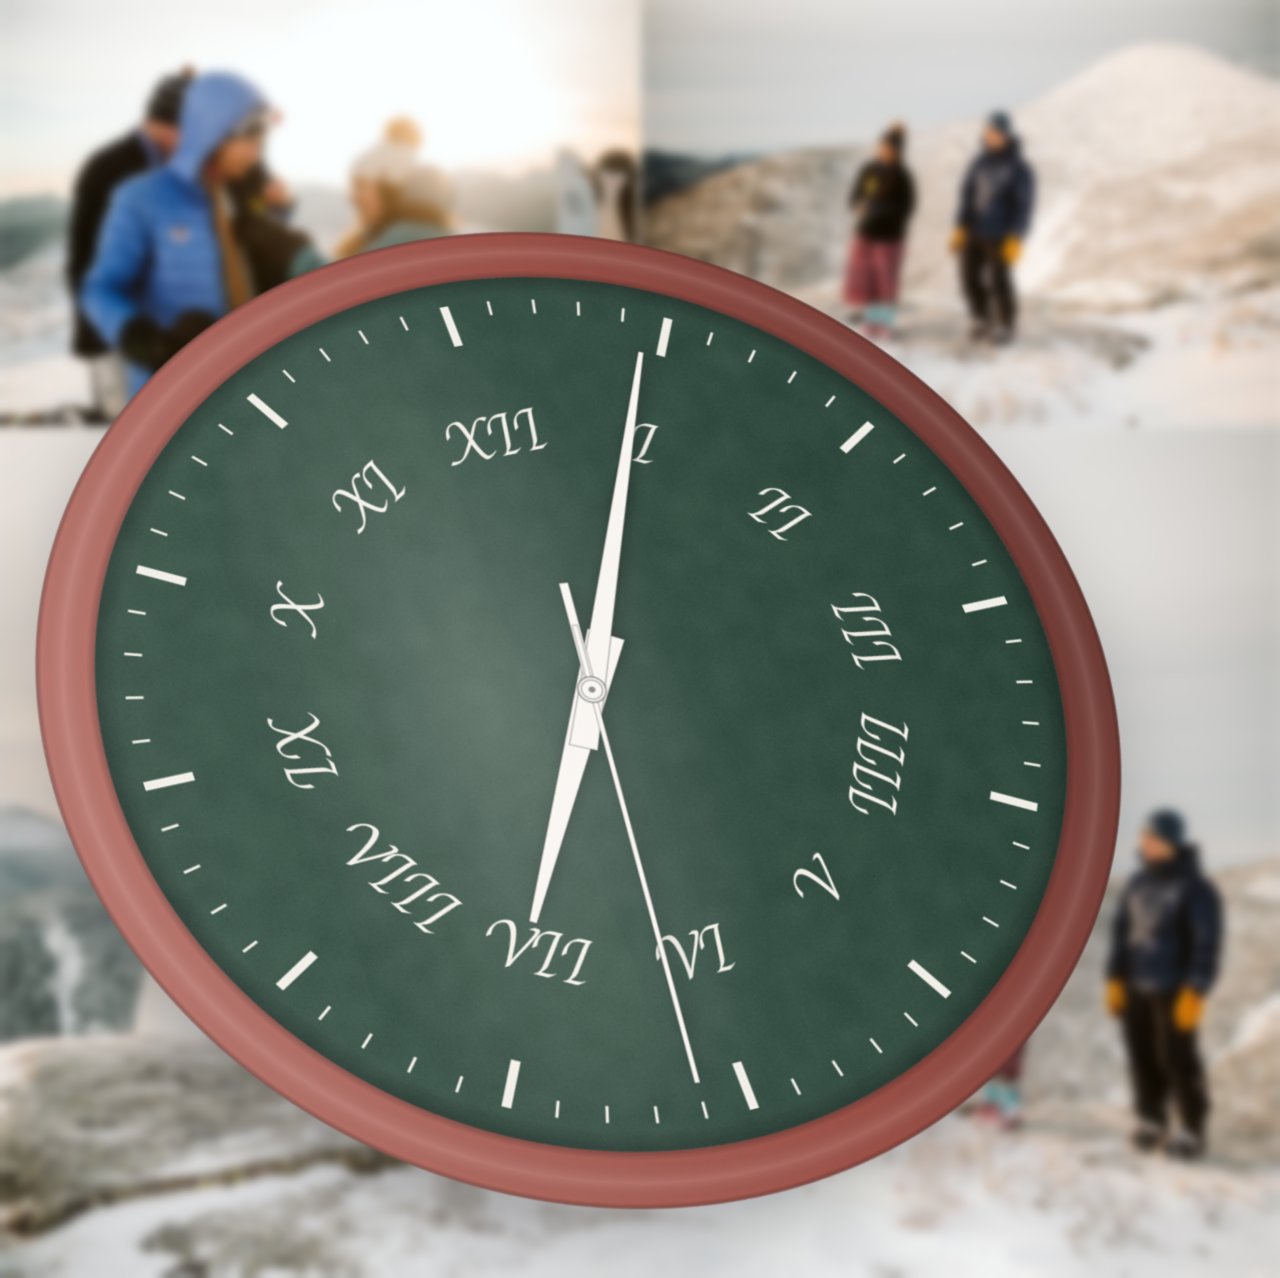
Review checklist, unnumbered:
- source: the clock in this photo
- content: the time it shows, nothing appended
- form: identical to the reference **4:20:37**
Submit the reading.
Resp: **7:04:31**
